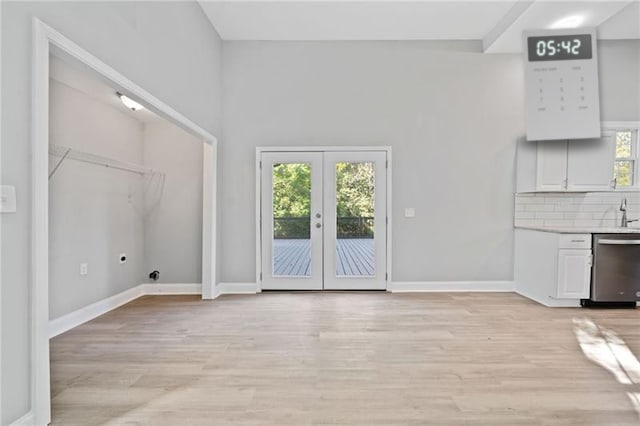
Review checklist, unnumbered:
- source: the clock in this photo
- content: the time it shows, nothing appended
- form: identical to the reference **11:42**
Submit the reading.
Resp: **5:42**
